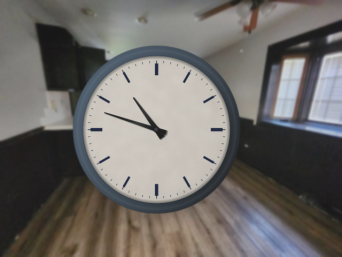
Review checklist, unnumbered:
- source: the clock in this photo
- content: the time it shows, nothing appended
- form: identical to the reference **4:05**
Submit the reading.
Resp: **10:48**
